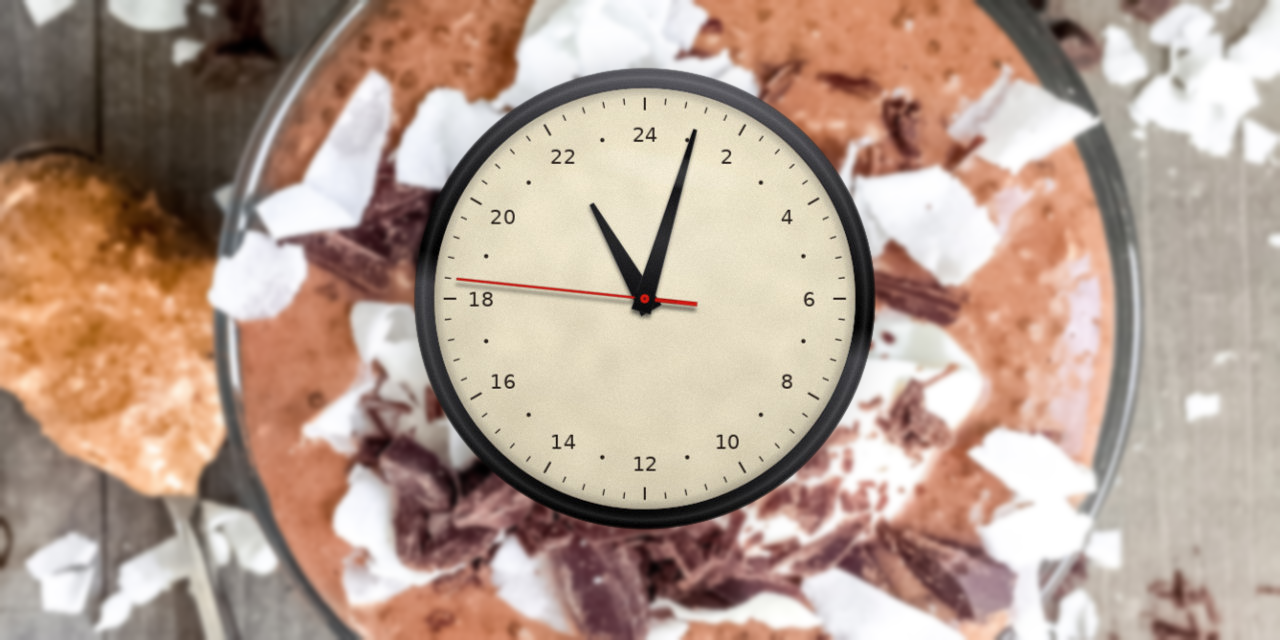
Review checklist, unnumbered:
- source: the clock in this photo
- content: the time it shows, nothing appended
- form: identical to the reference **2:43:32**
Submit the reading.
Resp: **22:02:46**
